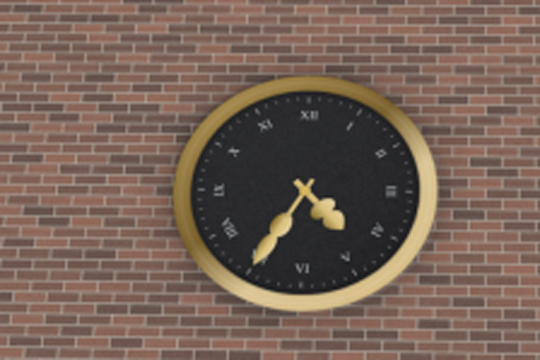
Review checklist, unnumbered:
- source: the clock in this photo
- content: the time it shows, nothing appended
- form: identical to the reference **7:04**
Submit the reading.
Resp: **4:35**
